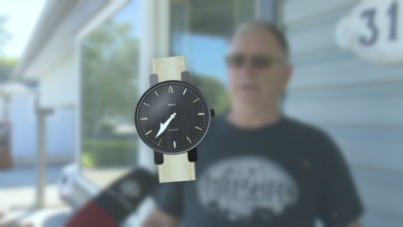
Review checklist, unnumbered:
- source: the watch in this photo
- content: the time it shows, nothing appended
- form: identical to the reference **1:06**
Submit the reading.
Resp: **7:37**
